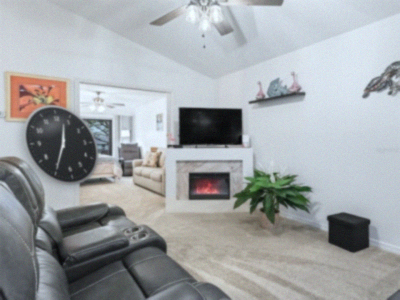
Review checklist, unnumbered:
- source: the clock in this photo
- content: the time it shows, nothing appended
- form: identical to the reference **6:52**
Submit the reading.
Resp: **12:35**
